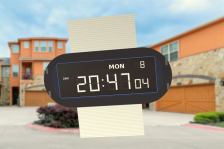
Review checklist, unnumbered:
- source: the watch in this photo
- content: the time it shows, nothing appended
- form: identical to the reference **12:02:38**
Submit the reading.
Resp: **20:47:04**
